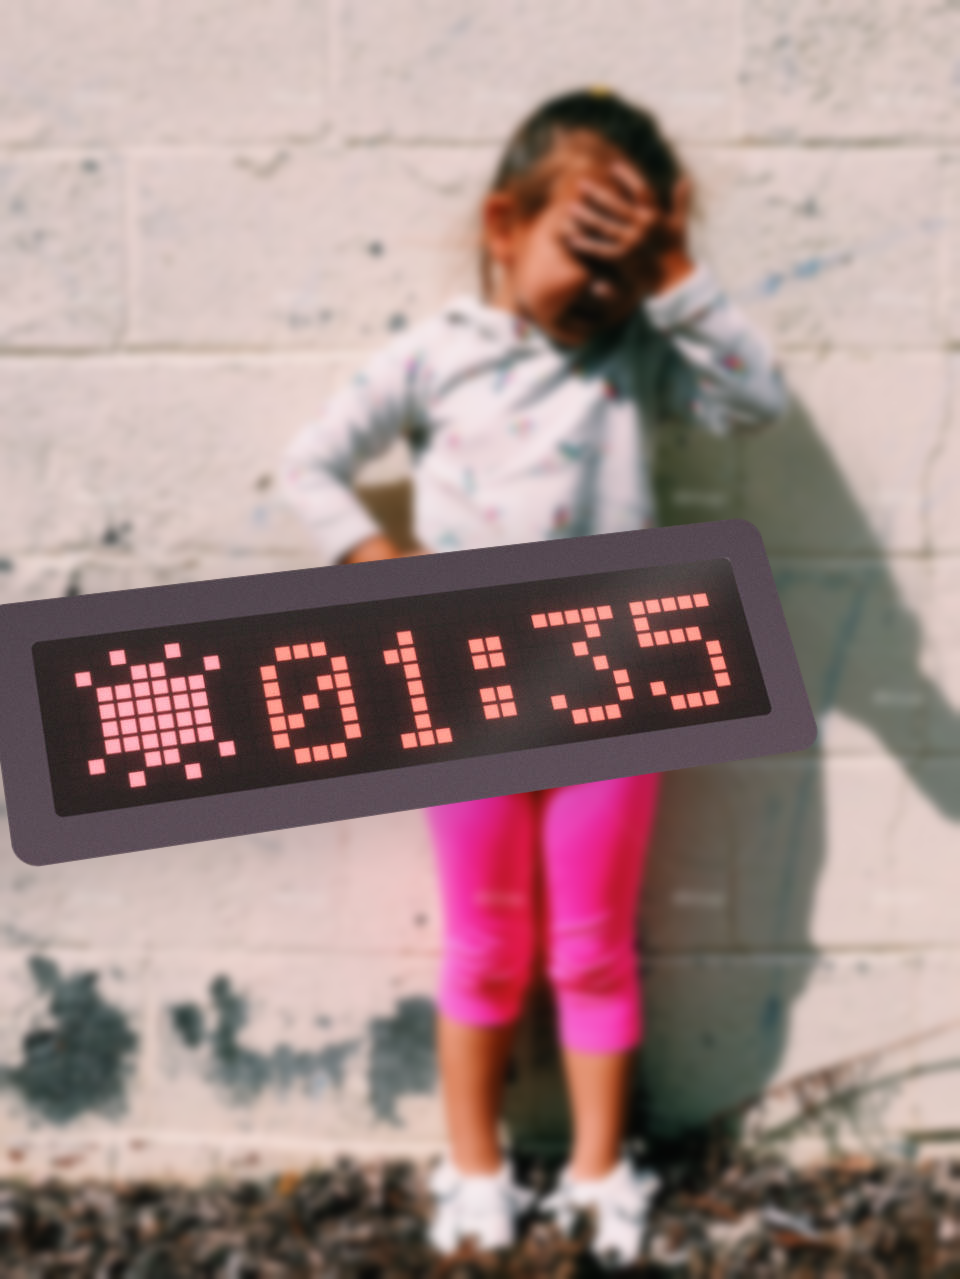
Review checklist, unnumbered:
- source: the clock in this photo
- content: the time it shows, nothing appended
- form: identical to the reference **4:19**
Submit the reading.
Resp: **1:35**
